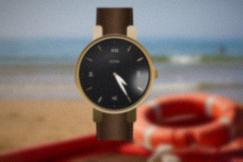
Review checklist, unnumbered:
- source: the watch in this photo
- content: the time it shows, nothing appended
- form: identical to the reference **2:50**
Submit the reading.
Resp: **4:25**
